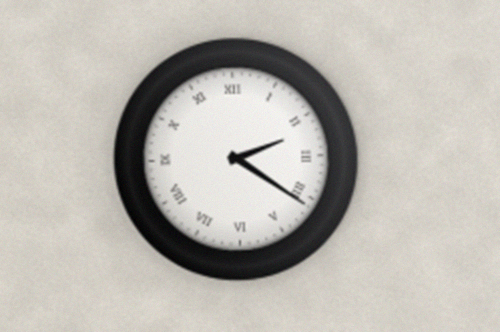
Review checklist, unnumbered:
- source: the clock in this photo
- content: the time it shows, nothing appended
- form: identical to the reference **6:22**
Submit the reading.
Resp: **2:21**
